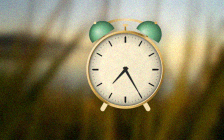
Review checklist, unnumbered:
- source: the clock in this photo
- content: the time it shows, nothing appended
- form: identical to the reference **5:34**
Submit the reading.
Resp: **7:25**
